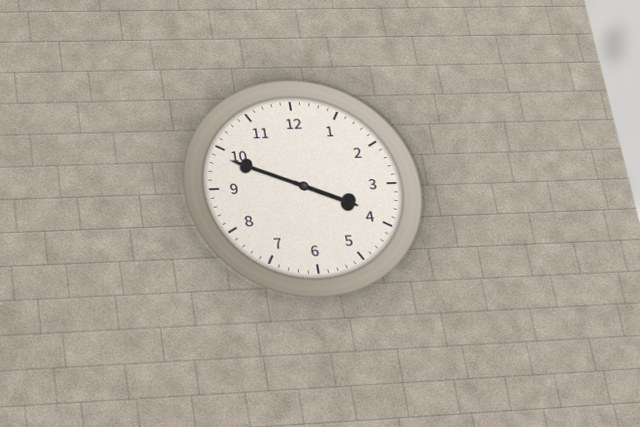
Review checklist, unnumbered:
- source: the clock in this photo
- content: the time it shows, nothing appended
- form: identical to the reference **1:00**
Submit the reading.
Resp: **3:49**
